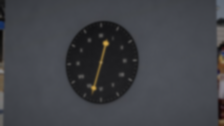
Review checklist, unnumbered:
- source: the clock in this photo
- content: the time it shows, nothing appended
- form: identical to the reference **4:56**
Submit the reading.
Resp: **12:33**
